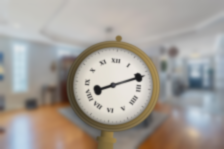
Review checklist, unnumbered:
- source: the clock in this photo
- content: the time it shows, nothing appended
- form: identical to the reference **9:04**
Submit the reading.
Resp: **8:11**
